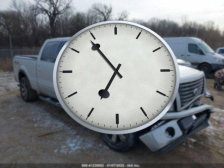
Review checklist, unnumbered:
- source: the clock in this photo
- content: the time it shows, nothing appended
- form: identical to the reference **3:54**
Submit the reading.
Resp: **6:54**
